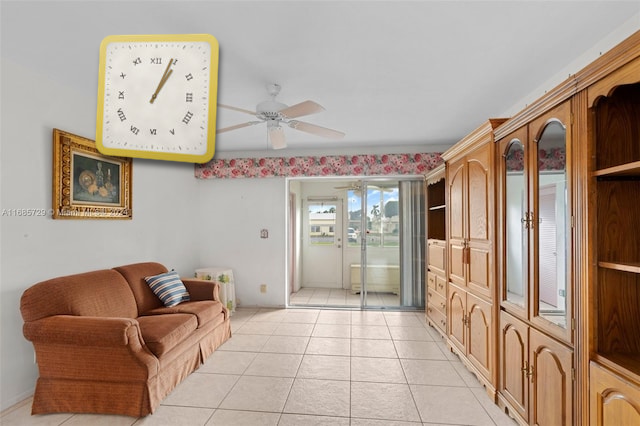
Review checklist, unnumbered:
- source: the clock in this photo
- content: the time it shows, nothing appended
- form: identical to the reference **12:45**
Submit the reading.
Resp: **1:04**
